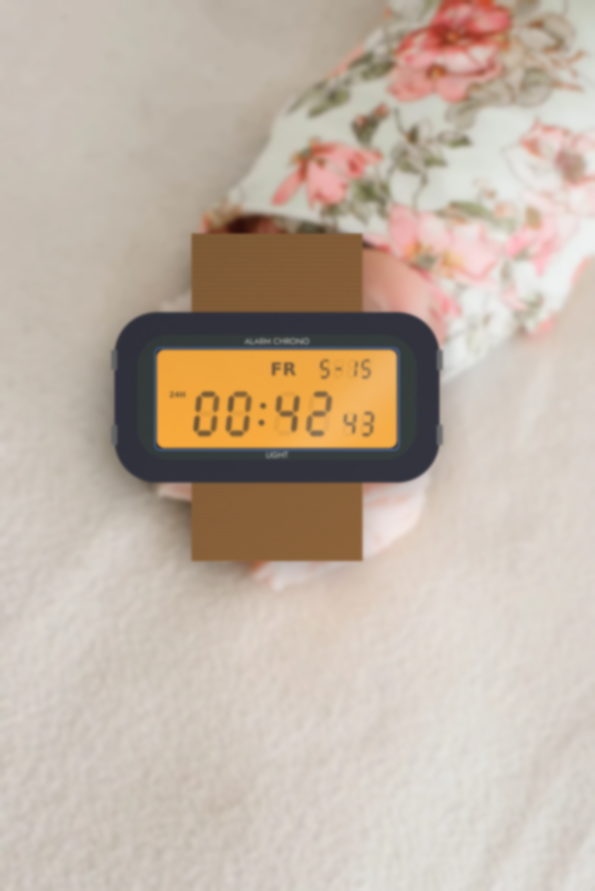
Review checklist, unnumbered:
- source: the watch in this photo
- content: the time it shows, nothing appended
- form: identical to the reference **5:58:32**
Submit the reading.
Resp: **0:42:43**
